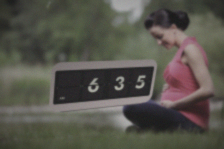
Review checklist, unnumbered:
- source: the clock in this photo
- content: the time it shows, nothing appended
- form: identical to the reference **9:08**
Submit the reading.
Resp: **6:35**
